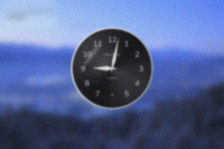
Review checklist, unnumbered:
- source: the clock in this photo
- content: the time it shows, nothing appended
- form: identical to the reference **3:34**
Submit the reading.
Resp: **9:02**
